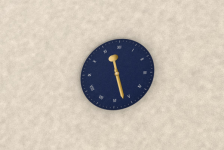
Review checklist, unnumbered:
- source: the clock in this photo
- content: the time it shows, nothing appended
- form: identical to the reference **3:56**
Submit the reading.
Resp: **11:27**
